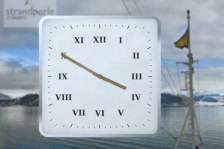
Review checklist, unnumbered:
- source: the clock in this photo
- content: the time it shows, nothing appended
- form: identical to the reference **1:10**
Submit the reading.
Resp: **3:50**
